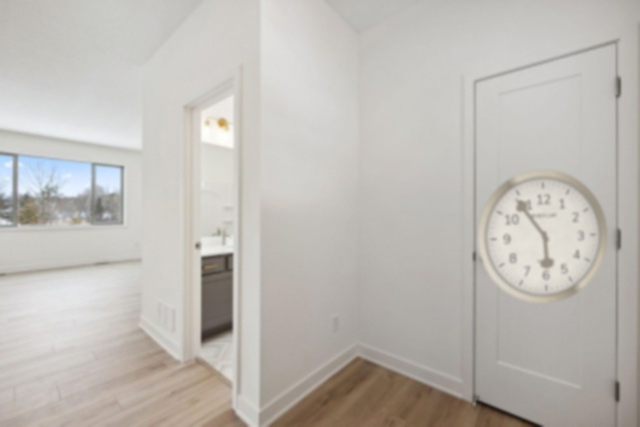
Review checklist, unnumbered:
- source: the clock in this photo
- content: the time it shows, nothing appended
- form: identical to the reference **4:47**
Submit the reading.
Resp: **5:54**
